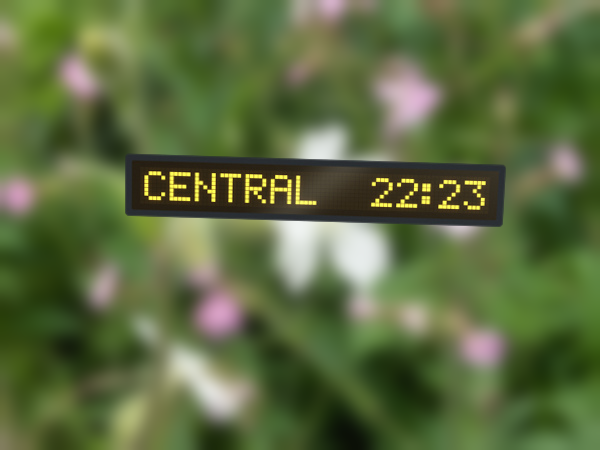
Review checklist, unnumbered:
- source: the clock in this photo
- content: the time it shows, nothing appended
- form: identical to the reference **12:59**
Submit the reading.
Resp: **22:23**
